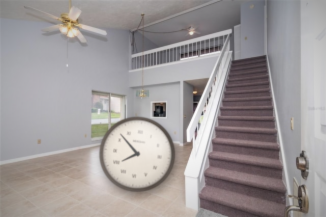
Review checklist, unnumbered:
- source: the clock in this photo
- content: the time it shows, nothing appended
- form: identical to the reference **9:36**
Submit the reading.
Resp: **7:52**
